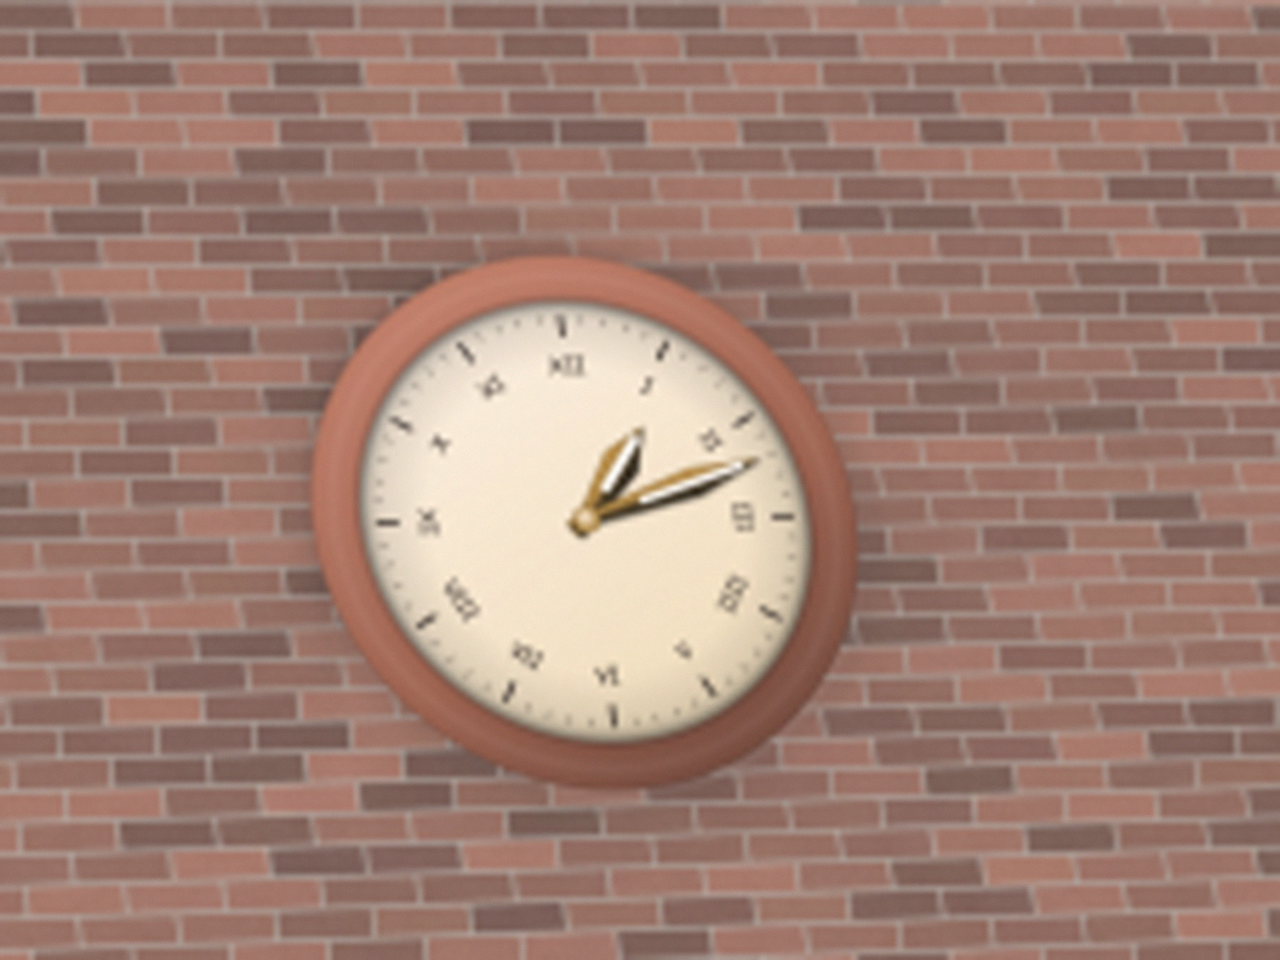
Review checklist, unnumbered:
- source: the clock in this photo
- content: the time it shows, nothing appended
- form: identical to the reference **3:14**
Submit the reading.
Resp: **1:12**
